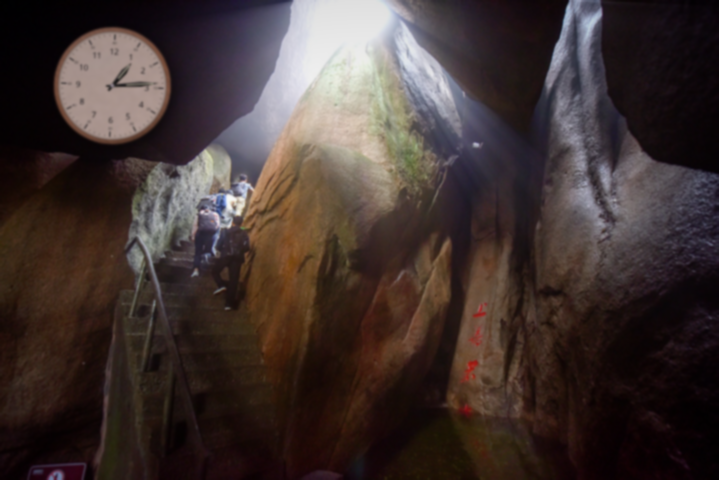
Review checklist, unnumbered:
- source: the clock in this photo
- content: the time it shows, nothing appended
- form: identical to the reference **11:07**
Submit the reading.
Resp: **1:14**
